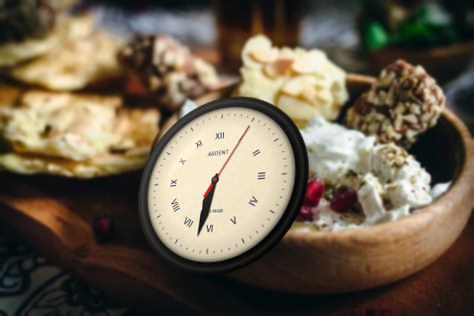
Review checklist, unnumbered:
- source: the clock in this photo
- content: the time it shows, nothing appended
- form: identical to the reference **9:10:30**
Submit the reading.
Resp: **6:32:05**
